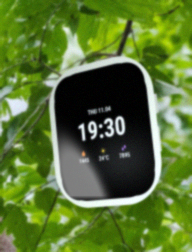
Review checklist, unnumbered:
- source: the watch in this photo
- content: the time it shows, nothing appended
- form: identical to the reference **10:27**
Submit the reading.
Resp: **19:30**
